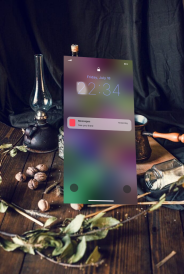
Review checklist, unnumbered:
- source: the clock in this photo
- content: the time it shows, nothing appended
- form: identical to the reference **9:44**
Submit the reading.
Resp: **22:34**
